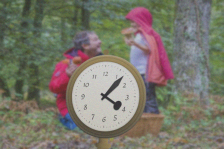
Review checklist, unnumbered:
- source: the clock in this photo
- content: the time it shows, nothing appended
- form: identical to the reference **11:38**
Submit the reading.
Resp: **4:07**
